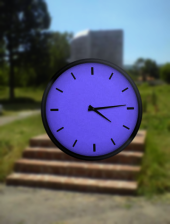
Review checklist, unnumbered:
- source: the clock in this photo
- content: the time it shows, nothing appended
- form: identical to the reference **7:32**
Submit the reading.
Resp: **4:14**
